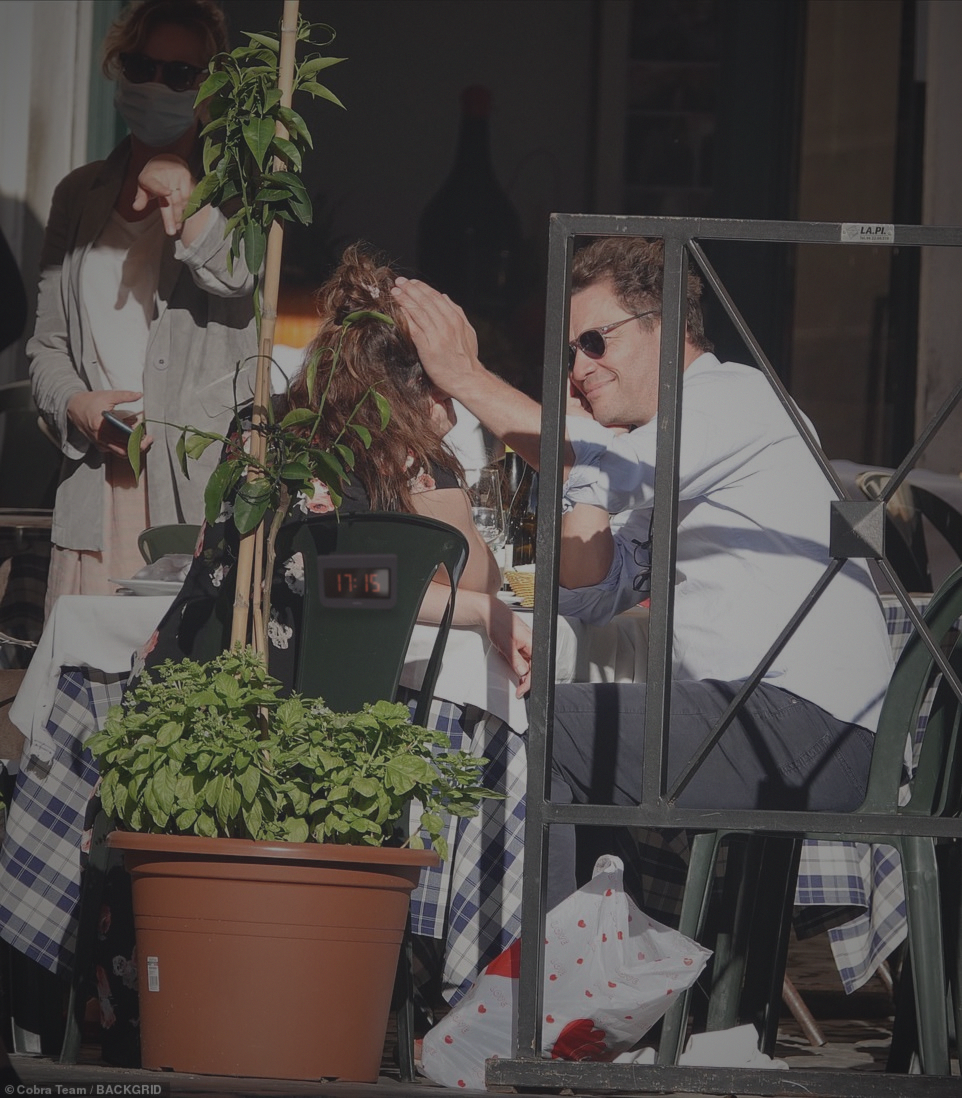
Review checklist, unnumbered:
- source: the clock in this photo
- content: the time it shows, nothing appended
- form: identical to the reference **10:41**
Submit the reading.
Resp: **17:15**
